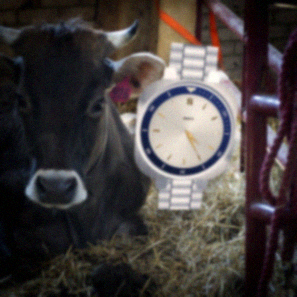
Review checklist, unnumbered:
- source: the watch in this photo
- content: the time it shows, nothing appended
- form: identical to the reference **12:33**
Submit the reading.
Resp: **4:25**
